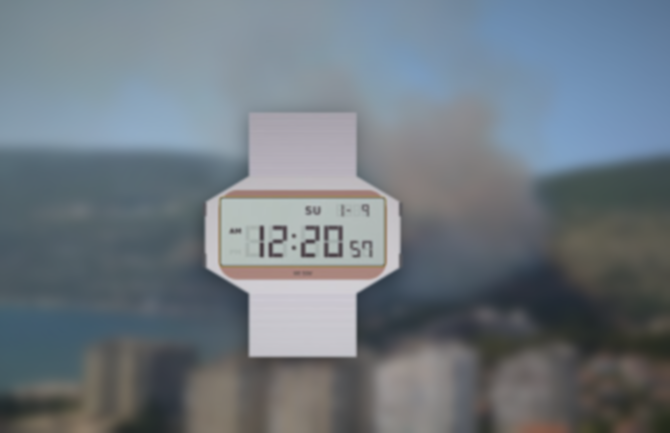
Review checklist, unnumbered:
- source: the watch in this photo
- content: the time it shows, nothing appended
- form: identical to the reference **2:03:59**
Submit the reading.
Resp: **12:20:57**
